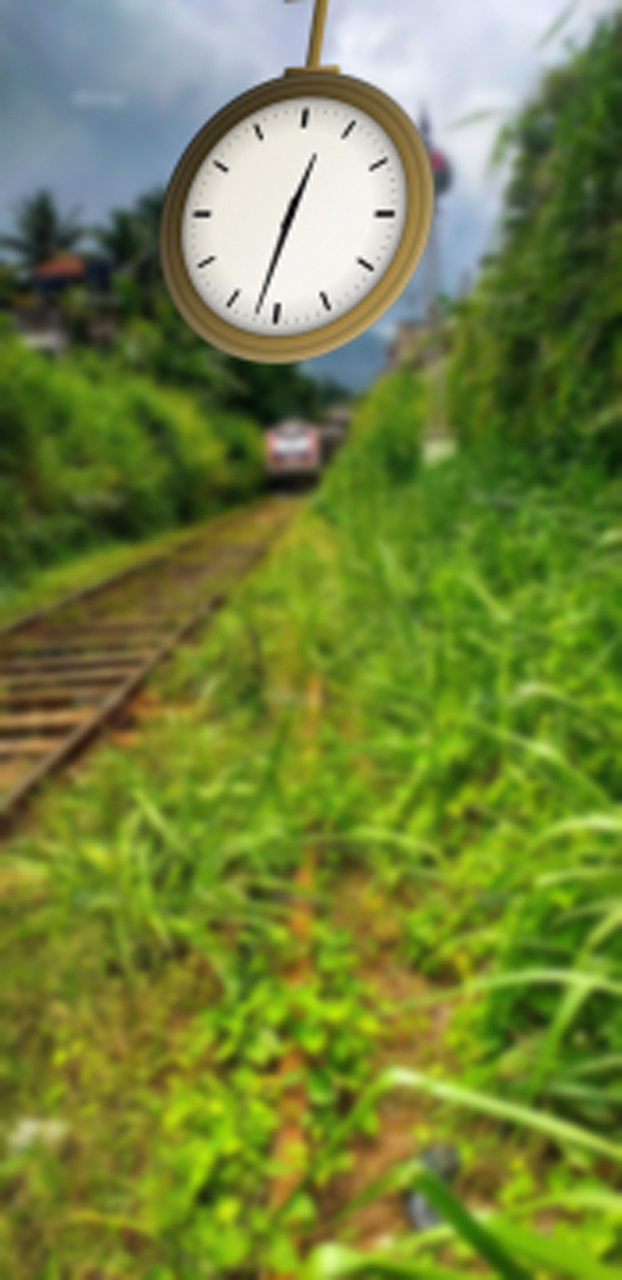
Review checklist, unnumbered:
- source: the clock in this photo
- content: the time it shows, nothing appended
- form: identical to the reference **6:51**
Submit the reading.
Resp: **12:32**
